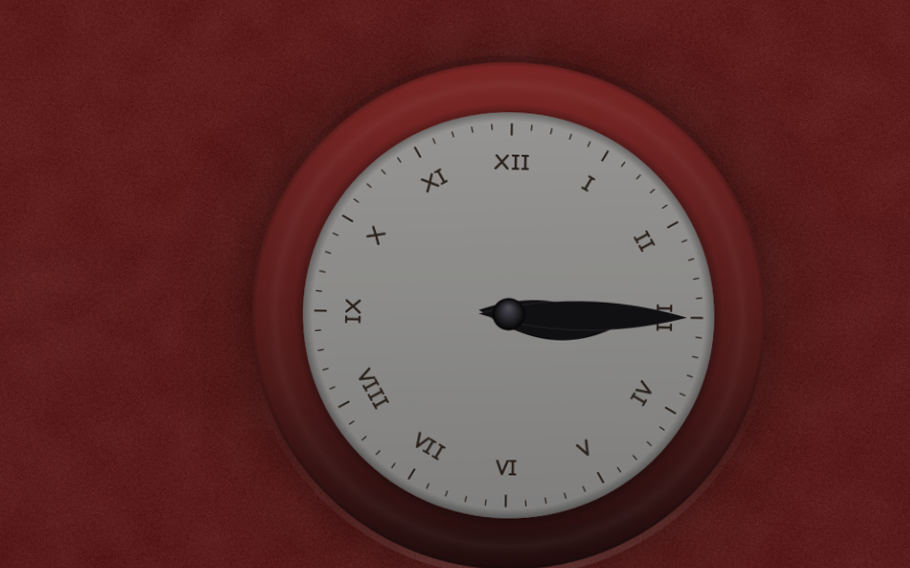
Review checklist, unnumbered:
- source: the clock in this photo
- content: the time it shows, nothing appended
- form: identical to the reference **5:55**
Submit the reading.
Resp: **3:15**
